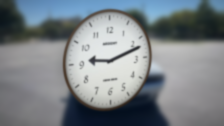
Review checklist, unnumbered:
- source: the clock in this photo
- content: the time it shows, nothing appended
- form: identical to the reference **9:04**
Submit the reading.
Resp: **9:12**
